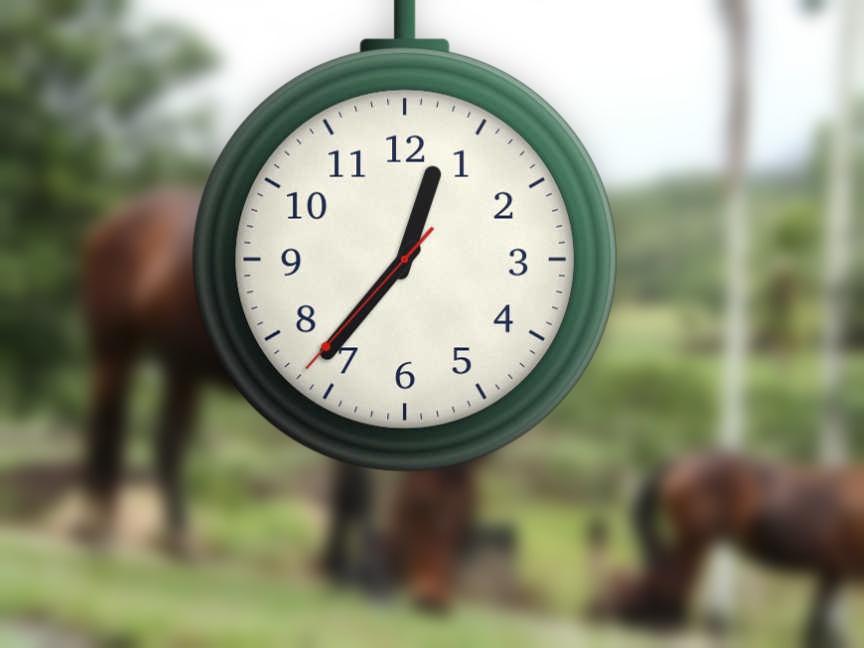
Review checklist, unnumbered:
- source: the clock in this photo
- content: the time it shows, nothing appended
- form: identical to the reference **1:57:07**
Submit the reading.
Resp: **12:36:37**
